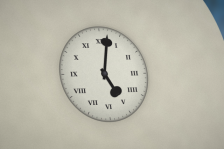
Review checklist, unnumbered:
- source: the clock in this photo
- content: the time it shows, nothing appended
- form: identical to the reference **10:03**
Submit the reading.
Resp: **5:02**
